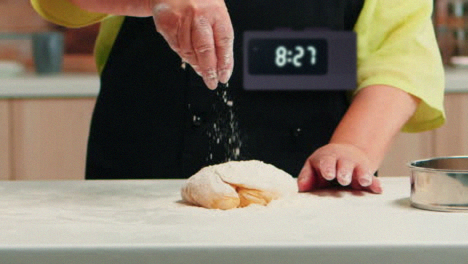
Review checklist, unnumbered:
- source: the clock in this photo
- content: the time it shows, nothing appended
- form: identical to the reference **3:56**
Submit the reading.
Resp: **8:27**
